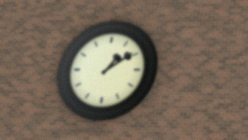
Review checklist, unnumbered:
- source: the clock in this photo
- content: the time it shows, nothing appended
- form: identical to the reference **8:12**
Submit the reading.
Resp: **1:09**
